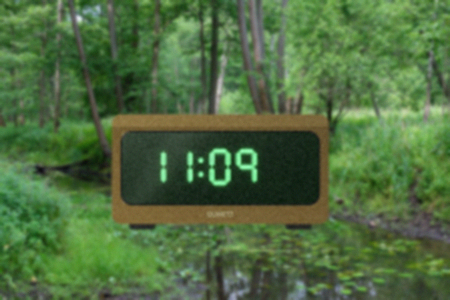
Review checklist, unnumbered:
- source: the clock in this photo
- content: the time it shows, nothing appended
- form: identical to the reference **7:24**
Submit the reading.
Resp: **11:09**
